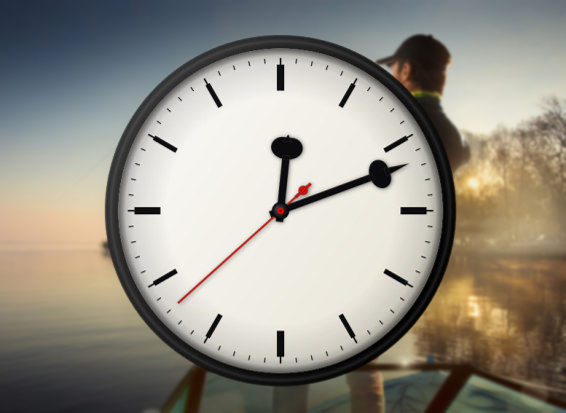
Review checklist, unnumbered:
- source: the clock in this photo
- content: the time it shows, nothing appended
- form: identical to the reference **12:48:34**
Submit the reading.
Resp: **12:11:38**
